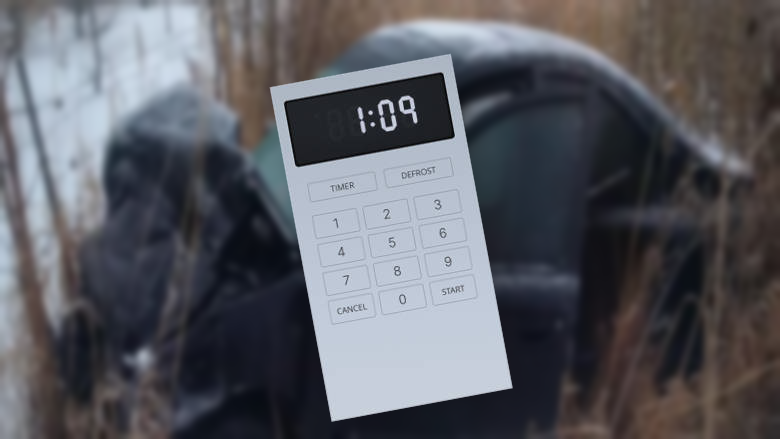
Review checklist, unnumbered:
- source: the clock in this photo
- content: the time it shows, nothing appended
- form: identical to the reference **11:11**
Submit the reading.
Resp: **1:09**
